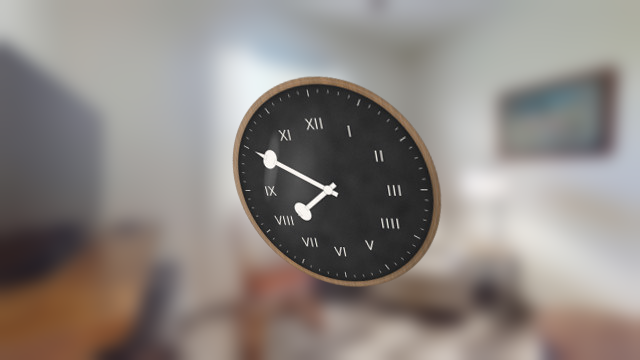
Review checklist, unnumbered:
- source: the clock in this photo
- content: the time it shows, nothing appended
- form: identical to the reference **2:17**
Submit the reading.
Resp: **7:50**
